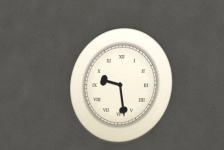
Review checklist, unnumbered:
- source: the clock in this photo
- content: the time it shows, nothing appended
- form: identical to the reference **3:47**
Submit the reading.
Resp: **9:28**
